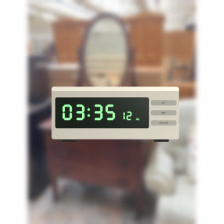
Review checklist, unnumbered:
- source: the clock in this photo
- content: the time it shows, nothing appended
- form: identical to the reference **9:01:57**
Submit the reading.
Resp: **3:35:12**
